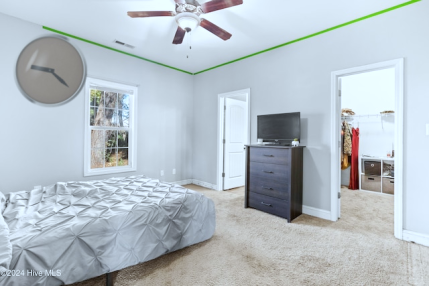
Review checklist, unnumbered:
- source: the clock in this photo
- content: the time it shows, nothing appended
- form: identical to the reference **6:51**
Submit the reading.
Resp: **9:22**
